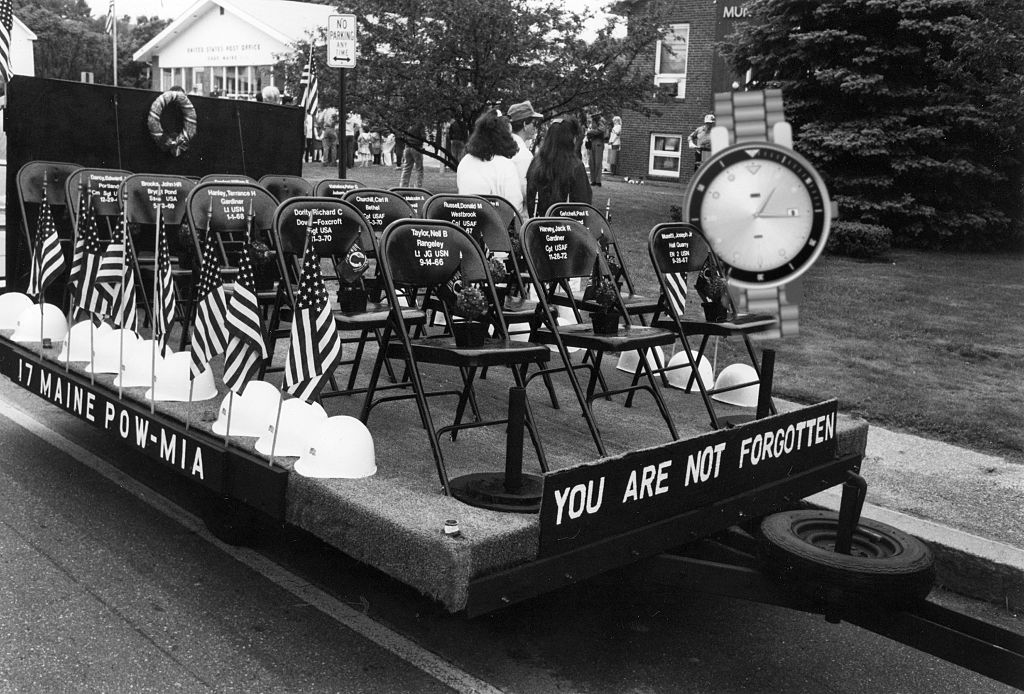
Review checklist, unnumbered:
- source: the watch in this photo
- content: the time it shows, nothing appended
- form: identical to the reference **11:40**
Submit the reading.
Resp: **1:16**
